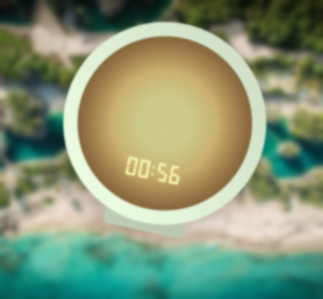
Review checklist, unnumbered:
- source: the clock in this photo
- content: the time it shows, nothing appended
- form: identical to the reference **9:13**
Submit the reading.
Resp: **0:56**
